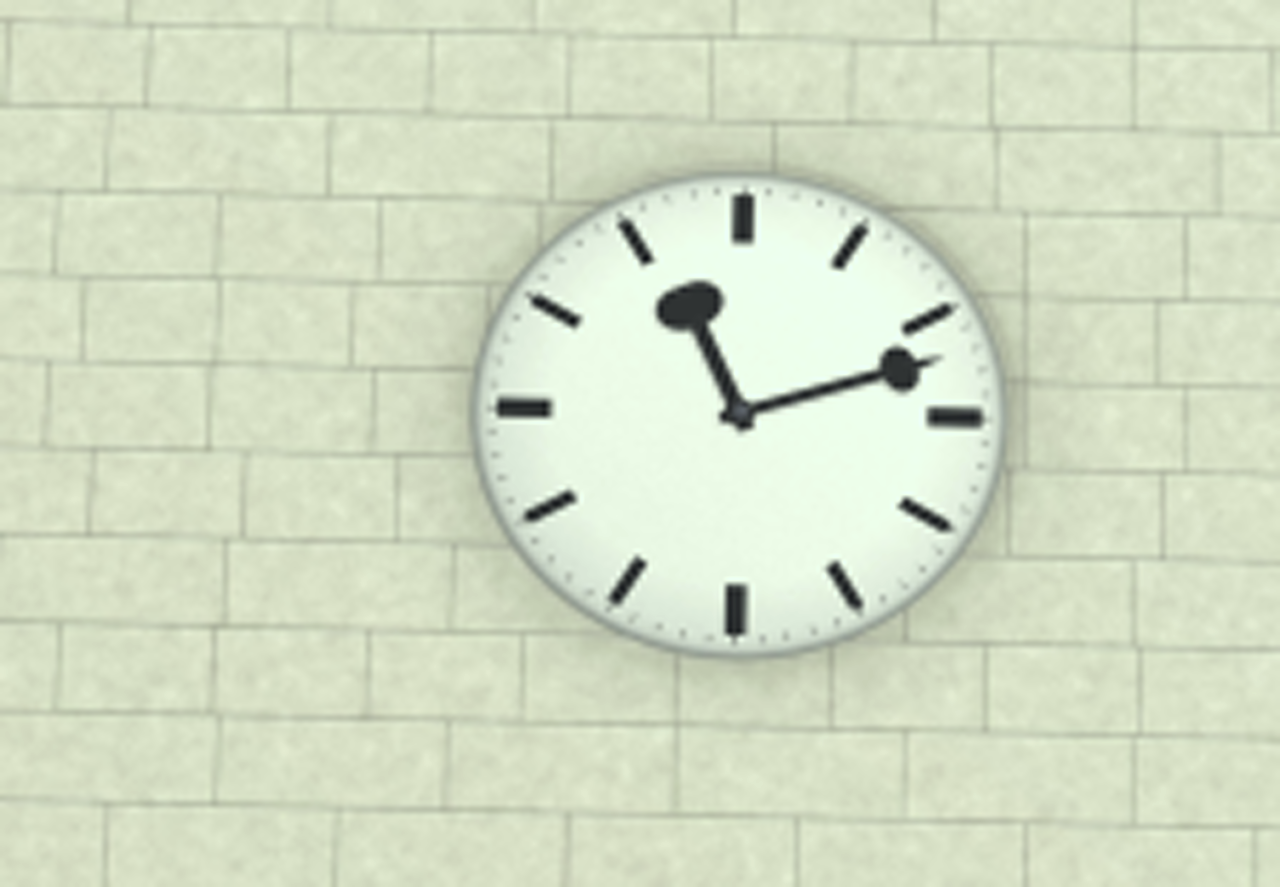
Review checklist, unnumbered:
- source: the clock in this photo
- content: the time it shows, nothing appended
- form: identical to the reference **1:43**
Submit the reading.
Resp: **11:12**
